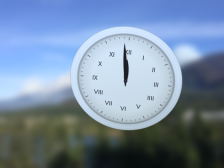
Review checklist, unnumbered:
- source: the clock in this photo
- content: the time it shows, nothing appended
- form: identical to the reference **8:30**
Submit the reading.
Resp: **11:59**
